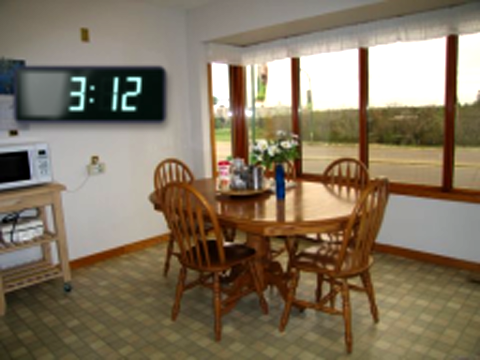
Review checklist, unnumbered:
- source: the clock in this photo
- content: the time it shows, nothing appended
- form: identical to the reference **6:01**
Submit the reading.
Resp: **3:12**
